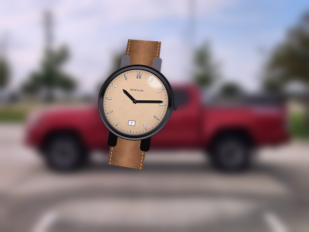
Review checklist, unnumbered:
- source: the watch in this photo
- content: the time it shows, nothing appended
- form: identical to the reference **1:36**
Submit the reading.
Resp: **10:14**
